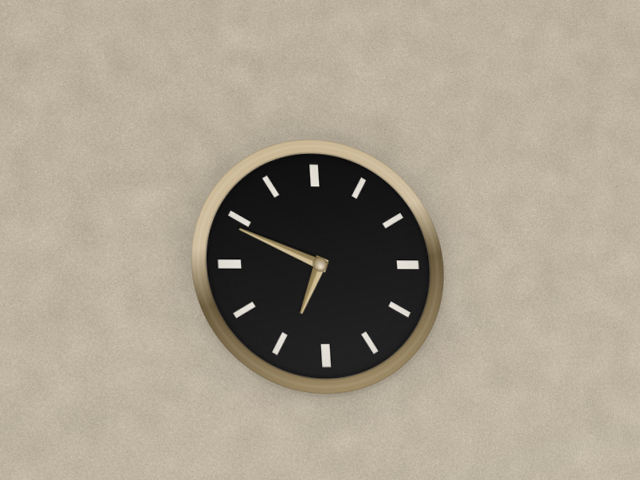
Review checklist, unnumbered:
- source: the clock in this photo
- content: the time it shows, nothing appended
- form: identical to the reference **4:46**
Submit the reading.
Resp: **6:49**
